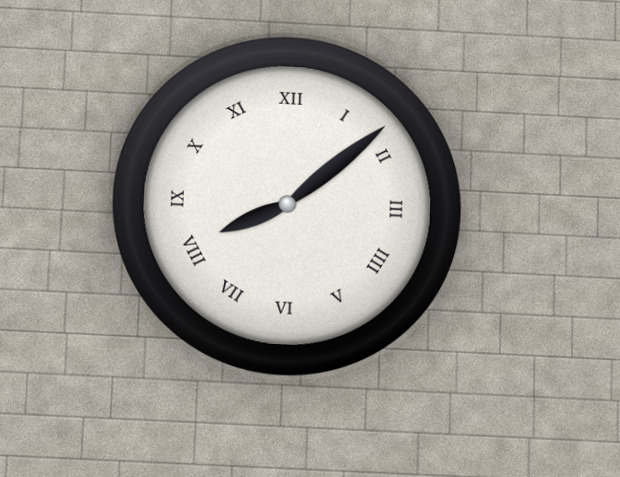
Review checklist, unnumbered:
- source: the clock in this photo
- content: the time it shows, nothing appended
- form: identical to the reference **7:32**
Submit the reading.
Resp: **8:08**
